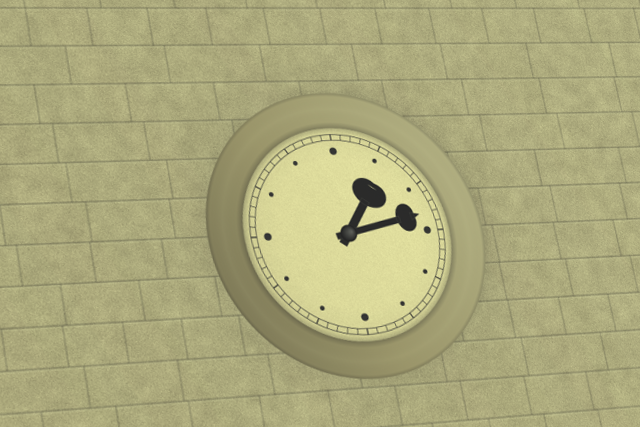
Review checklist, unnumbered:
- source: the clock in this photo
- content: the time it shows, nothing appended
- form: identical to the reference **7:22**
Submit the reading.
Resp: **1:13**
